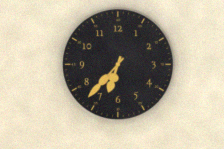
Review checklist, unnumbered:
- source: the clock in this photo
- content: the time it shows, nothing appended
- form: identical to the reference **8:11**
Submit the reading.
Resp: **6:37**
